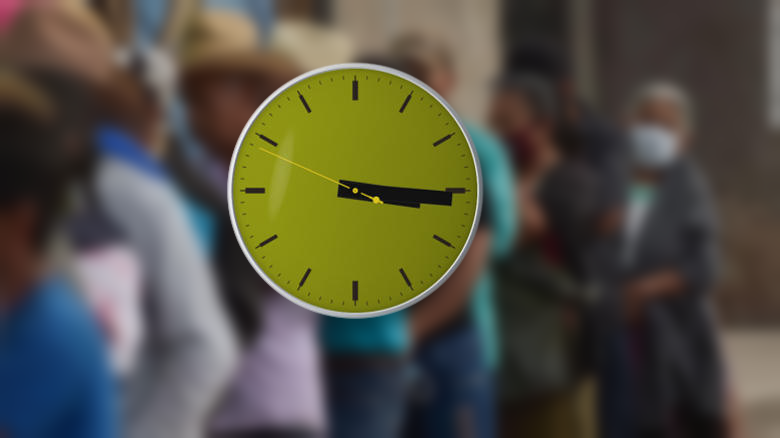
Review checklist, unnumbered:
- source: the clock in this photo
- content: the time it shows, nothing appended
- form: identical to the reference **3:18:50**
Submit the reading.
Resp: **3:15:49**
